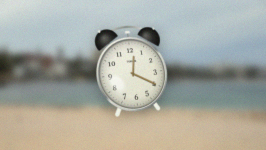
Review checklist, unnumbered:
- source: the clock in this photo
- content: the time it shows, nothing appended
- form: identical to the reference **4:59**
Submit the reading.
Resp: **12:20**
